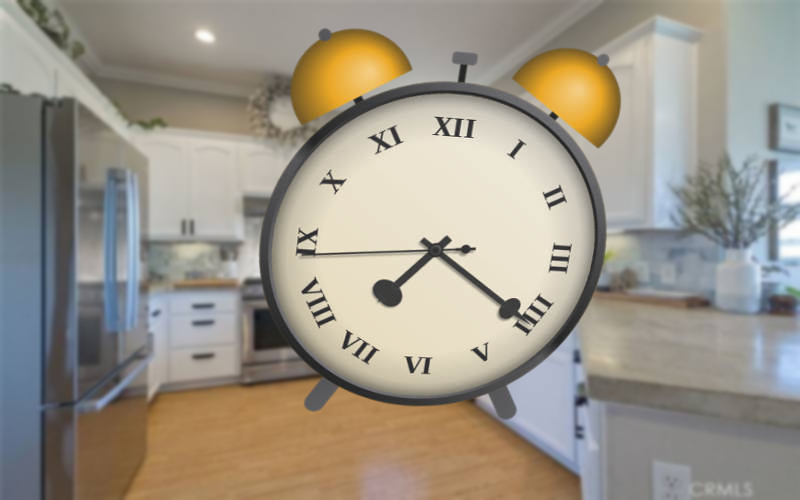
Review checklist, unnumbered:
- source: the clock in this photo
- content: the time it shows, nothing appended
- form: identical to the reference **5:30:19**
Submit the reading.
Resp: **7:20:44**
